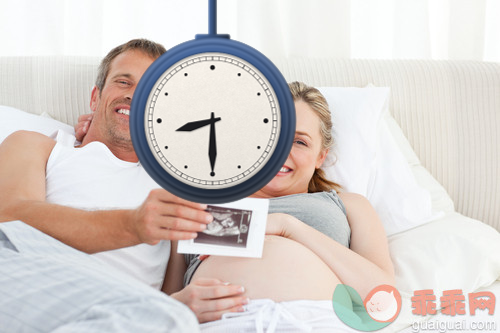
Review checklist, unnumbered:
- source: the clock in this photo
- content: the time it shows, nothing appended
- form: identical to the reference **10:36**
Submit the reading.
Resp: **8:30**
